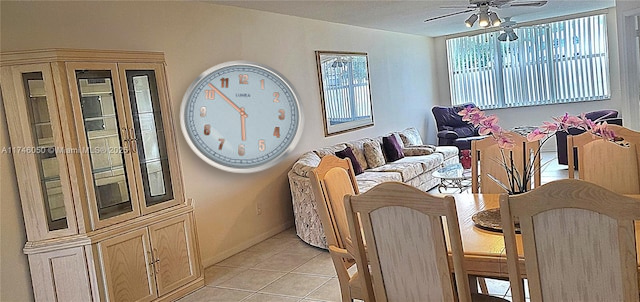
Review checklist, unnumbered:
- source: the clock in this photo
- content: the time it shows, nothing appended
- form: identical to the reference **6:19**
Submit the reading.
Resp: **5:52**
